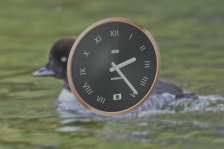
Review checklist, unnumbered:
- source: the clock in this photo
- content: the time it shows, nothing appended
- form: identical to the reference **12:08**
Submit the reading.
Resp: **2:24**
